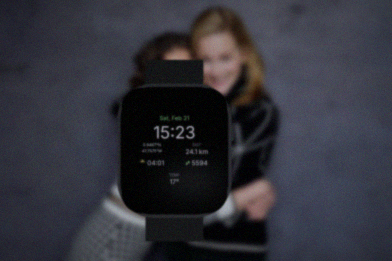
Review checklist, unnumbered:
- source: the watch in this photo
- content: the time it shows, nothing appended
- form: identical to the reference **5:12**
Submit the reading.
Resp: **15:23**
